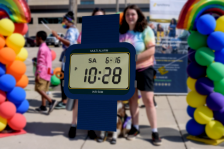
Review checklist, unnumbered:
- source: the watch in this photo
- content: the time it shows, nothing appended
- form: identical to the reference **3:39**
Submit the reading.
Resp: **10:28**
